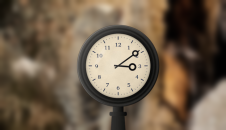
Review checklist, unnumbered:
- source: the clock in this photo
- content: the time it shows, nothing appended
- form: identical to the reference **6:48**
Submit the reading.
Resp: **3:09**
